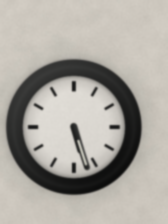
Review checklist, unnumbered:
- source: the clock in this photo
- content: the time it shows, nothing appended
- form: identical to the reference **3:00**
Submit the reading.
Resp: **5:27**
